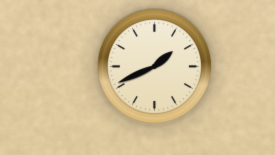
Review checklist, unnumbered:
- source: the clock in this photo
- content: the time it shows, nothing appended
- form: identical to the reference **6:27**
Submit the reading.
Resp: **1:41**
